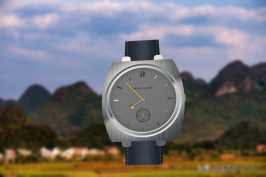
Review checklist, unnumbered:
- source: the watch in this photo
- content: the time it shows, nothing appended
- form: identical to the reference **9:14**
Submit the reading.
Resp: **7:53**
